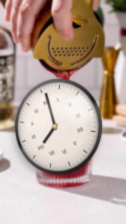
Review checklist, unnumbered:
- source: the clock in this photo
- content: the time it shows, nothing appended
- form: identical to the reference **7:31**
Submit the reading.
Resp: **8:01**
